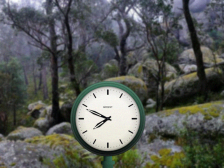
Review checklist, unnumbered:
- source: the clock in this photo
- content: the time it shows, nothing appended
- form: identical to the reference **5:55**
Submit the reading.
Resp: **7:49**
